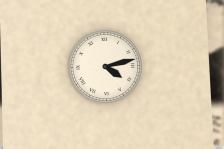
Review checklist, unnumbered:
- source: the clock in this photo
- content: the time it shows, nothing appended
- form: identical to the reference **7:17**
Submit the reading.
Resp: **4:13**
